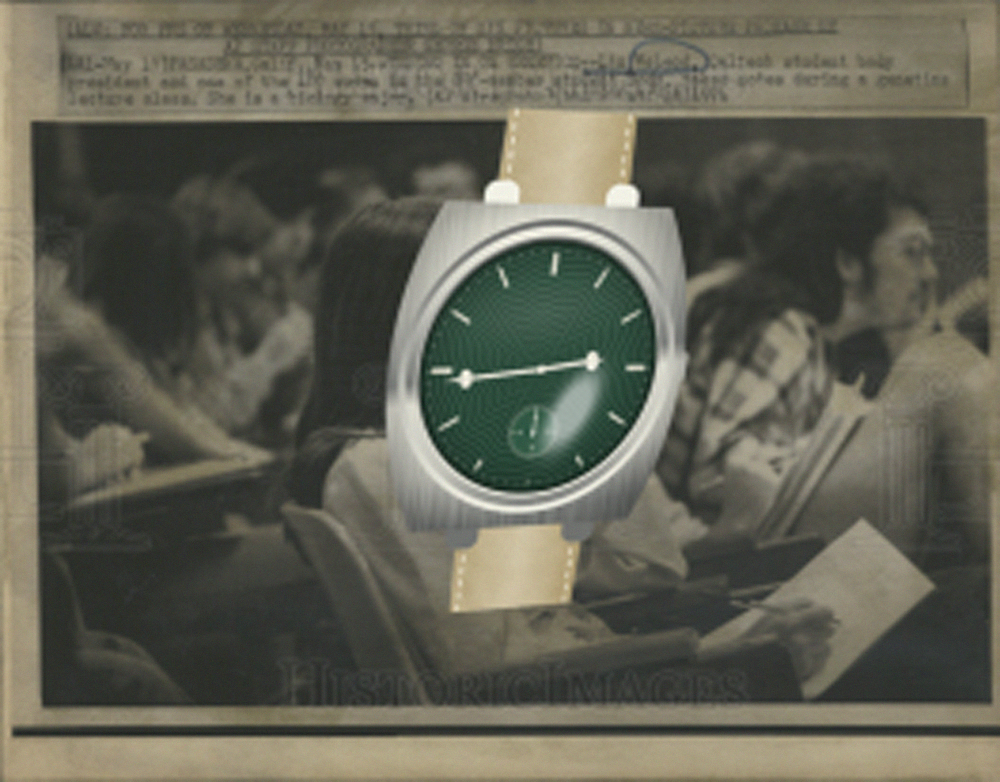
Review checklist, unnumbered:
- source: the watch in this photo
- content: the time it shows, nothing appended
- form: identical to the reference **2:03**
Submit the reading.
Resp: **2:44**
